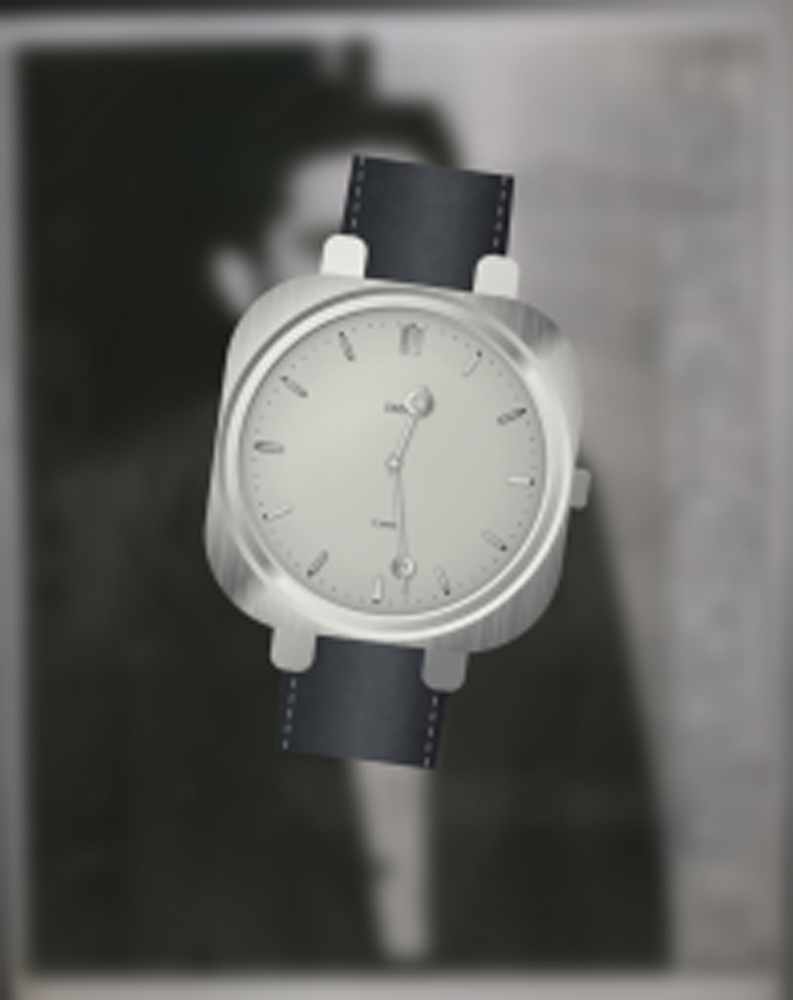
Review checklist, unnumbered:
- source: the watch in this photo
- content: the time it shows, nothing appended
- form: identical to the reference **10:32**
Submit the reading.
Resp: **12:28**
